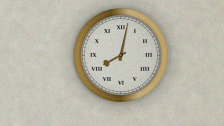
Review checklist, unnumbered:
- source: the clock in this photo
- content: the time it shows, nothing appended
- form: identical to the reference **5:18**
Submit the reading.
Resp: **8:02**
